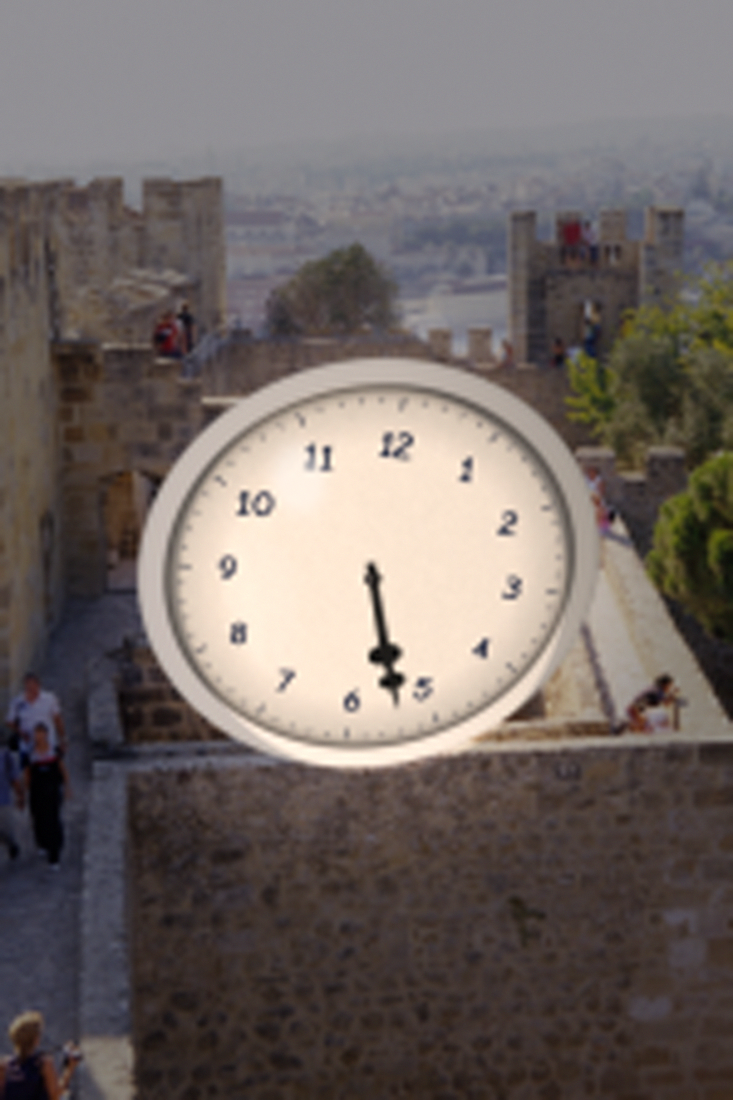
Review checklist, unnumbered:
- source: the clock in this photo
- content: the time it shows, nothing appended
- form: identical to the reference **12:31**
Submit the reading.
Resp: **5:27**
